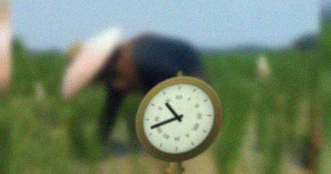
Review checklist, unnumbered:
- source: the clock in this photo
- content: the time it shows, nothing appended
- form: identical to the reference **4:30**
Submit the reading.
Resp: **10:42**
